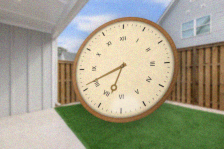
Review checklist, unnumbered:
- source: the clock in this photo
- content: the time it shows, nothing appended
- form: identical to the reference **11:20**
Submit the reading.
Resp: **6:41**
